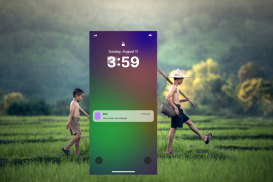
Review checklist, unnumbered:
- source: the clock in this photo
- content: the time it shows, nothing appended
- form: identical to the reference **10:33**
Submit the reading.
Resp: **3:59**
